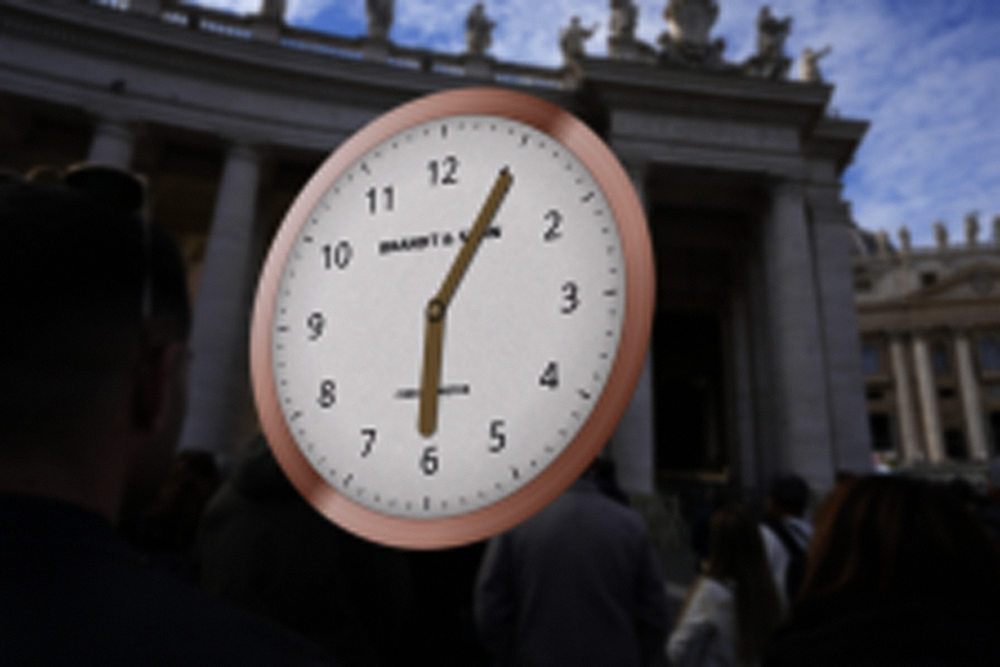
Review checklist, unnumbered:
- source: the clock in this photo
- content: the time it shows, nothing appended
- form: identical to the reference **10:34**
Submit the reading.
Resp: **6:05**
